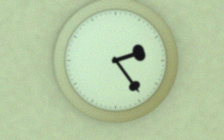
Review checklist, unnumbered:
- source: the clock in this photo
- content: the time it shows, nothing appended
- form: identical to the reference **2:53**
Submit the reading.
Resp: **2:24**
